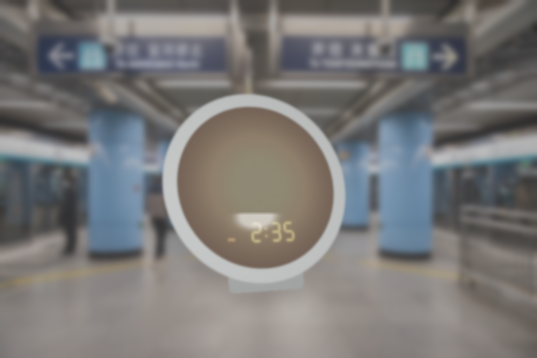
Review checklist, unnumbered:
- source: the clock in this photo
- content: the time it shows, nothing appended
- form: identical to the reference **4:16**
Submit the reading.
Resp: **2:35**
